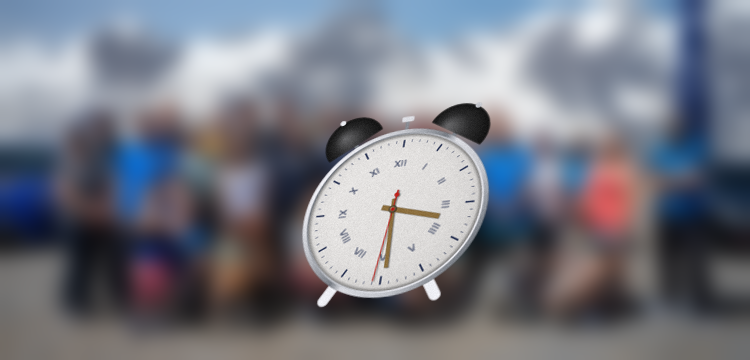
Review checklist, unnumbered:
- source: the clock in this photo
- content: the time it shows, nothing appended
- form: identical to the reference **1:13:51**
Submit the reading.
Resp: **3:29:31**
